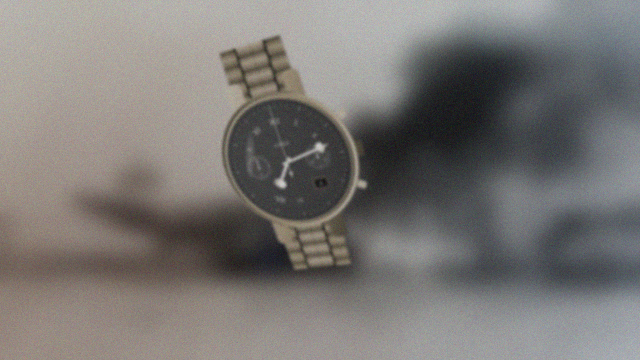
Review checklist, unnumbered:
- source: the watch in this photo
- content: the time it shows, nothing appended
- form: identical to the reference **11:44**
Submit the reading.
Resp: **7:13**
